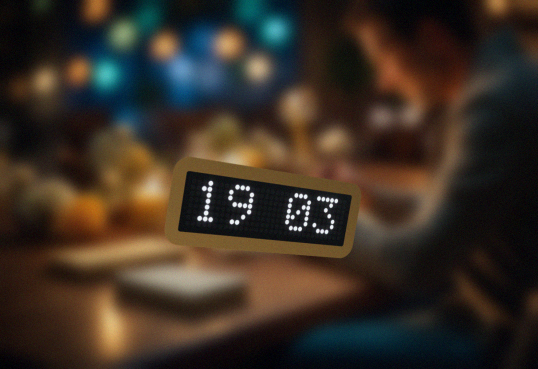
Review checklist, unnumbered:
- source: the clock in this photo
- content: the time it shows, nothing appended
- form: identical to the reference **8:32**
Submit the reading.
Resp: **19:03**
